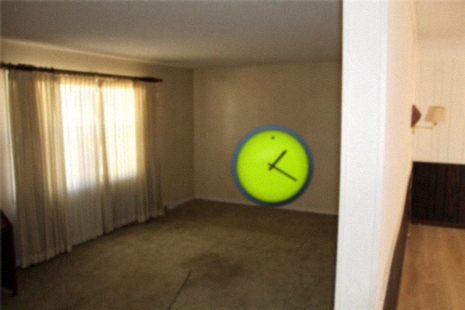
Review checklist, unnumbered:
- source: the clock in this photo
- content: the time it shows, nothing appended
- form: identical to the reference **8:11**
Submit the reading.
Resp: **1:20**
